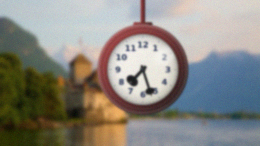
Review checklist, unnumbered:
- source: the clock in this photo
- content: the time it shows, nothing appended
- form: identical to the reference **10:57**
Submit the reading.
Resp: **7:27**
